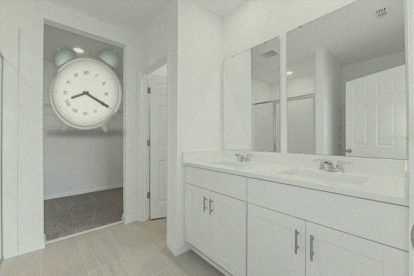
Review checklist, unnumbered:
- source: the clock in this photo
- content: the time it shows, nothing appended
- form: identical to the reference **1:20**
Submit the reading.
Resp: **8:20**
